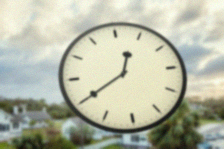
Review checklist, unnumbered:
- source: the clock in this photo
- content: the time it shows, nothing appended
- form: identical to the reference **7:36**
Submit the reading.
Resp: **12:40**
